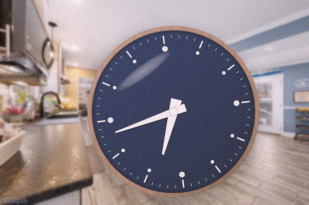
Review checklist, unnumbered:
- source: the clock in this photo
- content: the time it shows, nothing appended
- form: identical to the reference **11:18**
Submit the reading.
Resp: **6:43**
